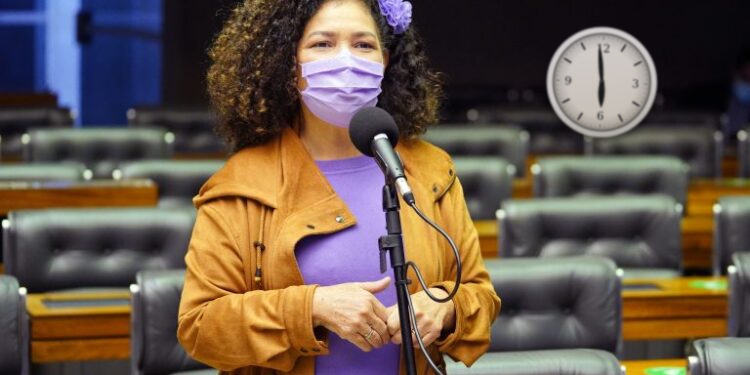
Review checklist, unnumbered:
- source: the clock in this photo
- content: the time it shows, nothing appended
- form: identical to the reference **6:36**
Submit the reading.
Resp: **5:59**
